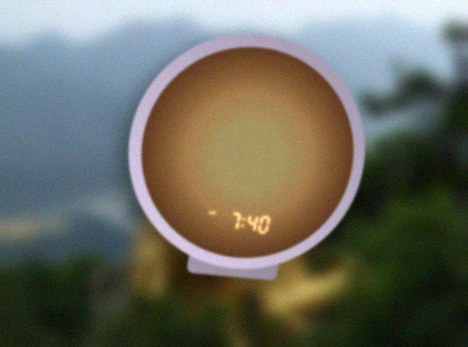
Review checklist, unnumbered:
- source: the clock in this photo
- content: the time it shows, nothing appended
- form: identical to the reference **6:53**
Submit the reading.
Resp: **7:40**
